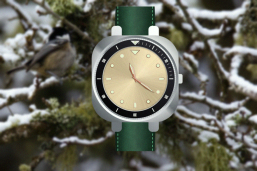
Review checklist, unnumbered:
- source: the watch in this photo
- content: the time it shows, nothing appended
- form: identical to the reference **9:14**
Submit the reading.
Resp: **11:21**
